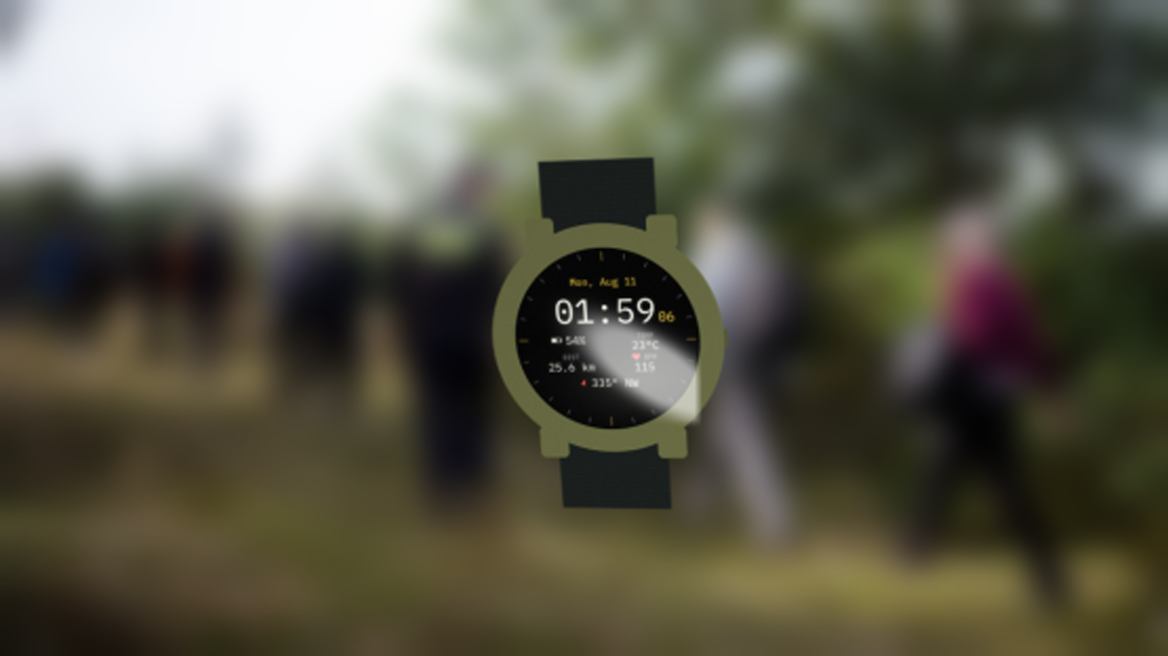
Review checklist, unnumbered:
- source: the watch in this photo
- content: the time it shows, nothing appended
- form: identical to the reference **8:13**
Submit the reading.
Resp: **1:59**
